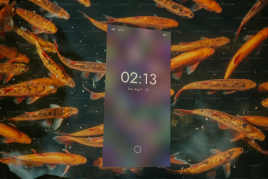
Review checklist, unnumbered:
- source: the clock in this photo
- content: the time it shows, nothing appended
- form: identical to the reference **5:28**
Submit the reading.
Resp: **2:13**
